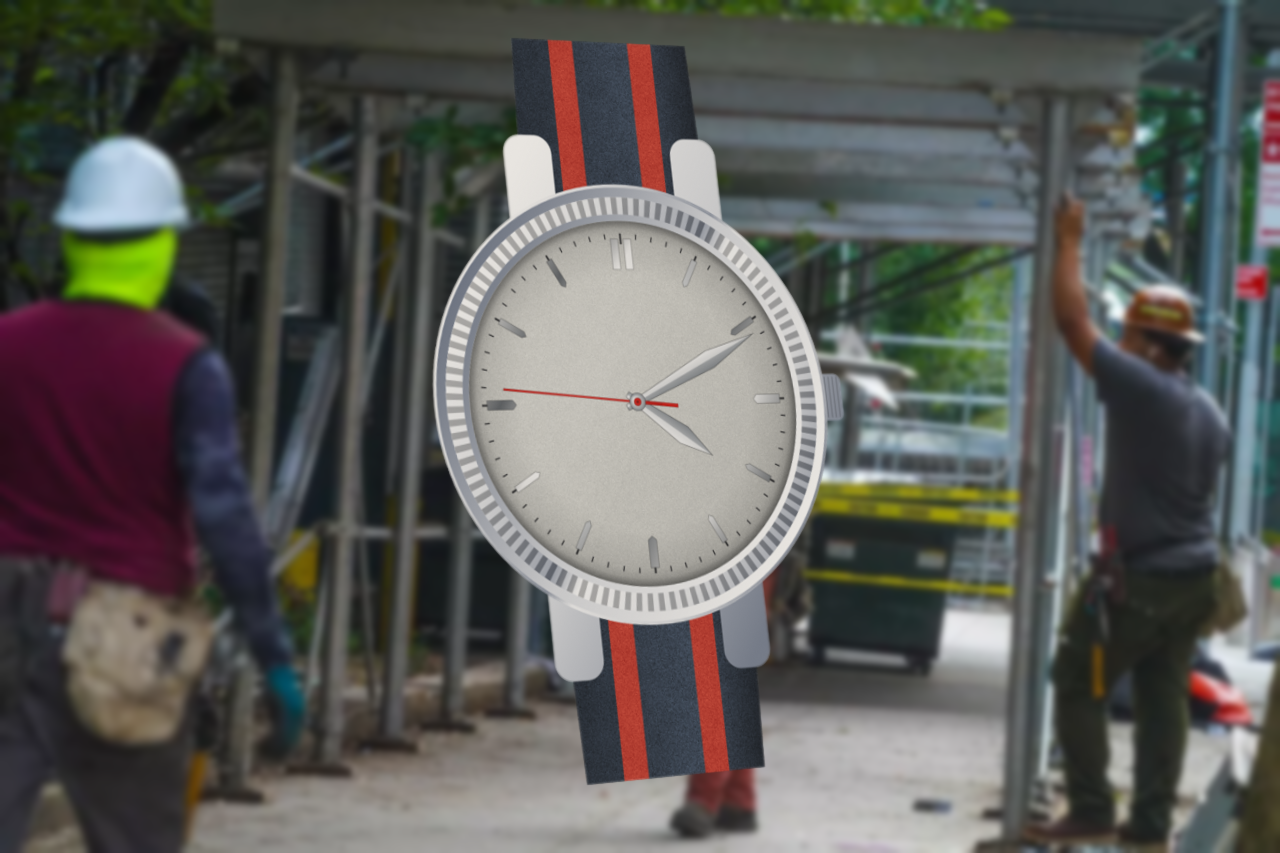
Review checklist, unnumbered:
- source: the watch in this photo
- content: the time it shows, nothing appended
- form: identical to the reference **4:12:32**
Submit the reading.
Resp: **4:10:46**
